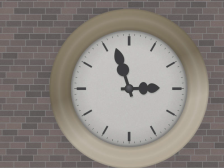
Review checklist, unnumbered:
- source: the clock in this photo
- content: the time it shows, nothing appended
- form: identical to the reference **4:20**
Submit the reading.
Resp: **2:57**
